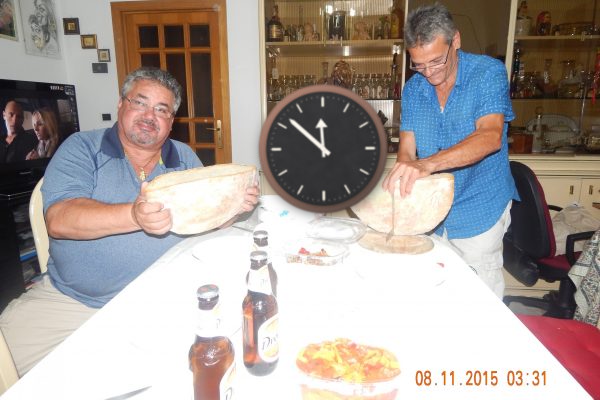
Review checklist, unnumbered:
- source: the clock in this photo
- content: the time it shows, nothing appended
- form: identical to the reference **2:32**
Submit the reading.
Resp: **11:52**
